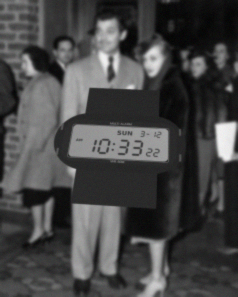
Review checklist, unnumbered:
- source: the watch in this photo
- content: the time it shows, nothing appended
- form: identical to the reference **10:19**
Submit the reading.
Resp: **10:33**
